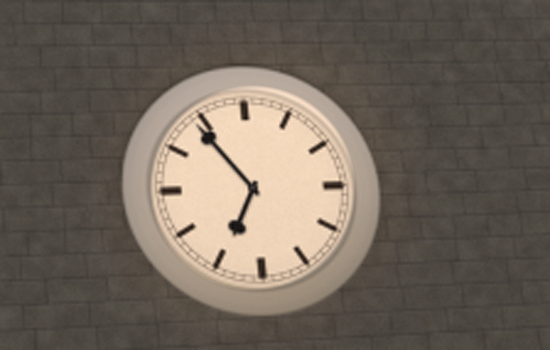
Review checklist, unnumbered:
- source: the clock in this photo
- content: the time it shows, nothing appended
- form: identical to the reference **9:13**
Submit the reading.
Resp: **6:54**
